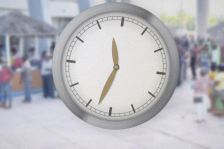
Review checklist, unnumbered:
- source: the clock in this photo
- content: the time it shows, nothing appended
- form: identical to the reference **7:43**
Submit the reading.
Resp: **11:33**
